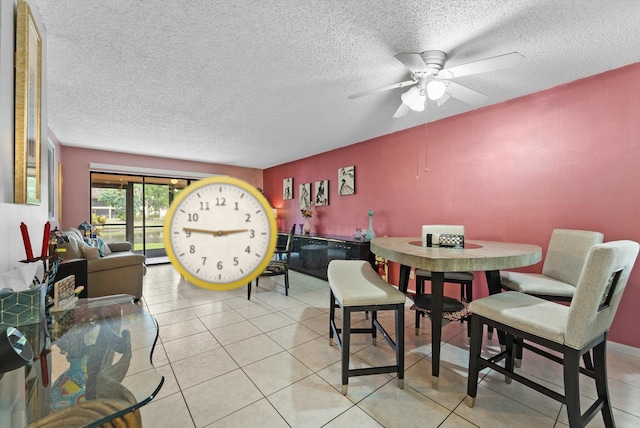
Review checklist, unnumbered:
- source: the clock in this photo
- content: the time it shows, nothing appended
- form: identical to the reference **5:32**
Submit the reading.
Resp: **2:46**
